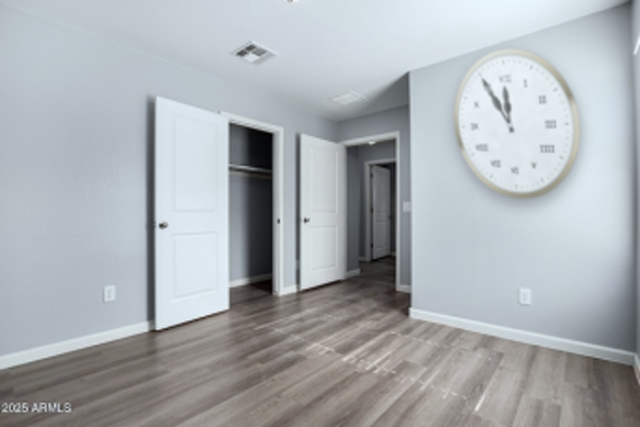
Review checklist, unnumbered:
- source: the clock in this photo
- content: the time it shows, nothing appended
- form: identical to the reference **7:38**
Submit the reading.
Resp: **11:55**
